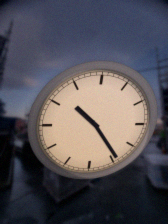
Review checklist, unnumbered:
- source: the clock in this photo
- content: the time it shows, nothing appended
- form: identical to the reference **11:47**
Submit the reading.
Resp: **10:24**
